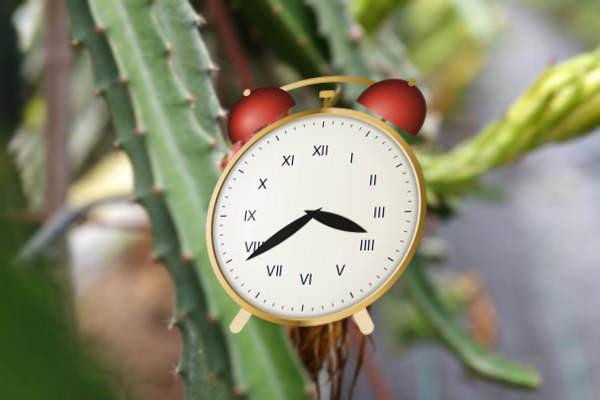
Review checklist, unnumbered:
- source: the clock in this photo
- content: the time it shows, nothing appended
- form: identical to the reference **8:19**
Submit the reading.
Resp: **3:39**
